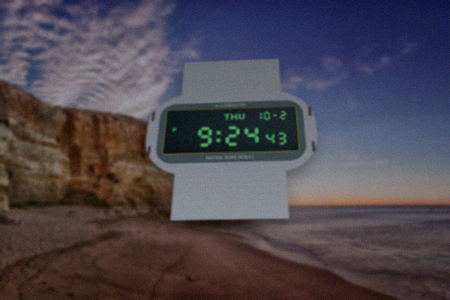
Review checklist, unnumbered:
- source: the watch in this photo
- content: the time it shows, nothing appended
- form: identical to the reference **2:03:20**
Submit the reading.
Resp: **9:24:43**
